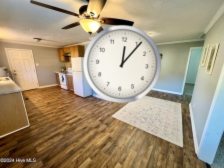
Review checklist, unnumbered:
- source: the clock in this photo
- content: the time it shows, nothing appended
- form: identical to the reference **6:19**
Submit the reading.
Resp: **12:06**
